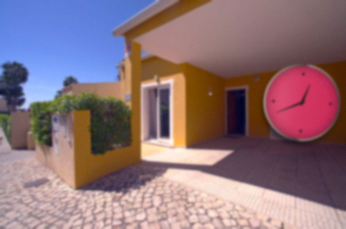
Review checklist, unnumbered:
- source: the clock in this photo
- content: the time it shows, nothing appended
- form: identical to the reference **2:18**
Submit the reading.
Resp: **12:41**
